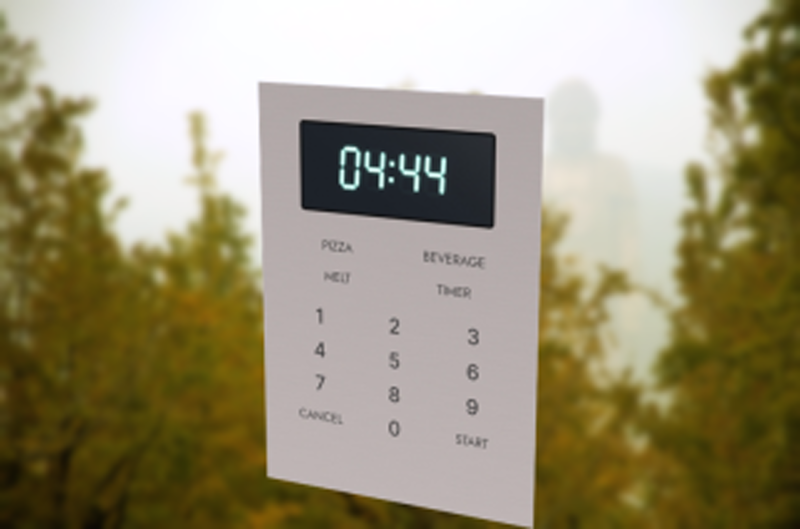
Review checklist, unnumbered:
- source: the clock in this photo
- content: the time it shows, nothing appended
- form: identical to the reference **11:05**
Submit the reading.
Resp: **4:44**
